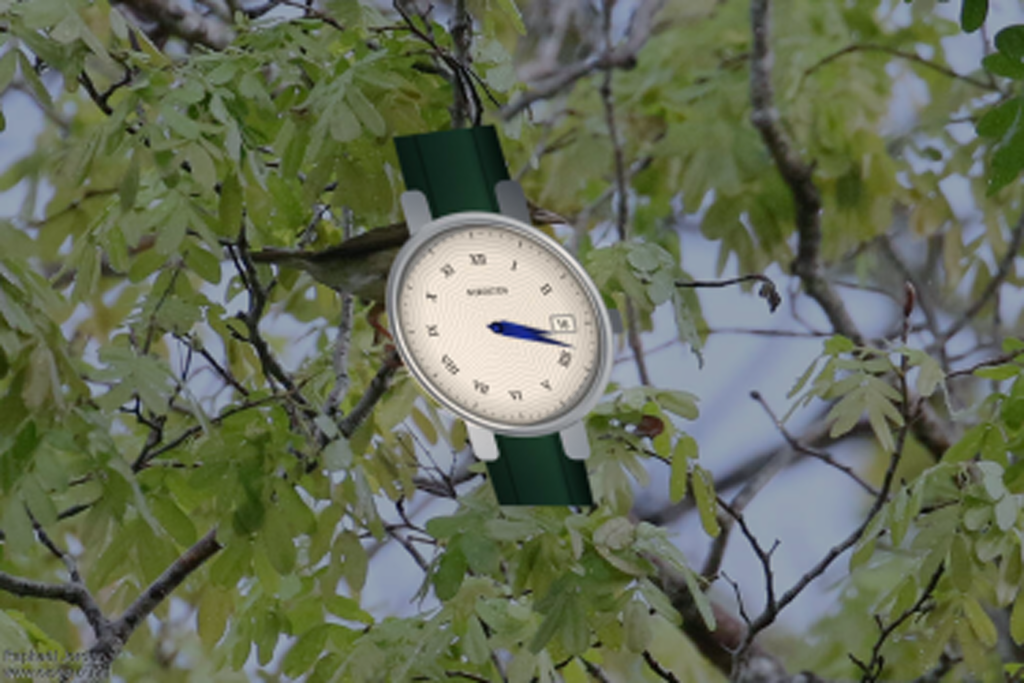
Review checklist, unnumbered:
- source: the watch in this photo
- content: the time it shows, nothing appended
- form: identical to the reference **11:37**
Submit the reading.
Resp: **3:18**
